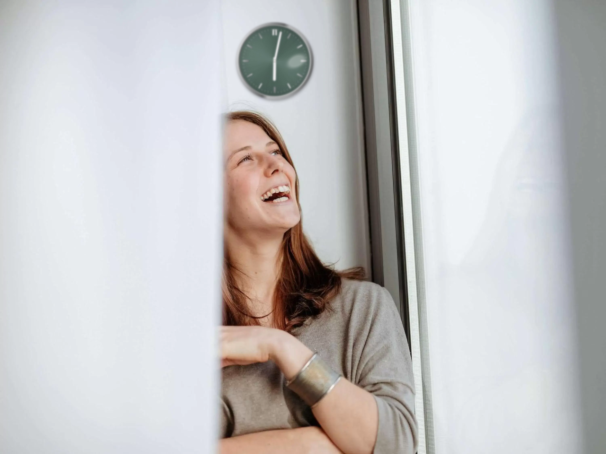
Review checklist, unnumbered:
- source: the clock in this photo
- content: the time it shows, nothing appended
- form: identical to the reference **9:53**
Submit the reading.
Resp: **6:02**
